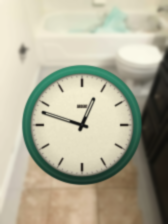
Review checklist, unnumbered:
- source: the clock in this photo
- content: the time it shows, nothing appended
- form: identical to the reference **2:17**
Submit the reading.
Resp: **12:48**
